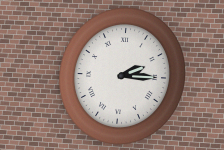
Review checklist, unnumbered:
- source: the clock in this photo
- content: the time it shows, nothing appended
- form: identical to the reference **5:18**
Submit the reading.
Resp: **2:15**
